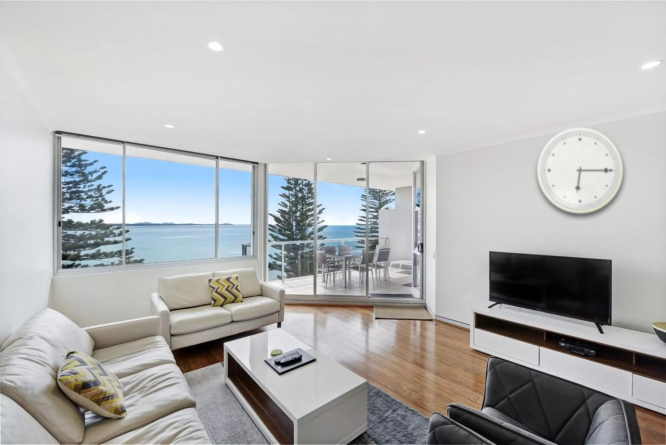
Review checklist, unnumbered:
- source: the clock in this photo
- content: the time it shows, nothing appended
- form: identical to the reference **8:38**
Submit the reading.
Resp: **6:15**
